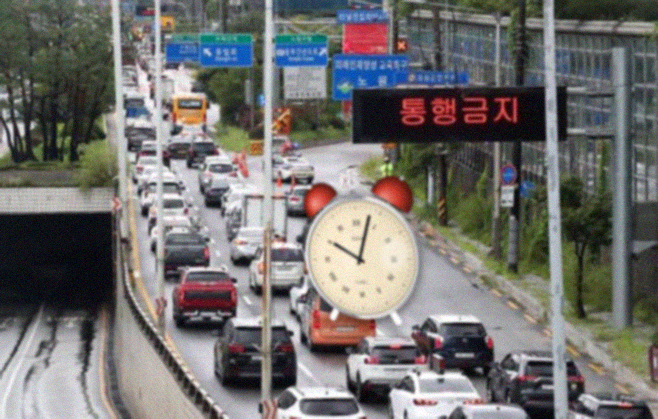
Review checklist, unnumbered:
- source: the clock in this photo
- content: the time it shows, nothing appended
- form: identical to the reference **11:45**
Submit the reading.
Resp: **10:03**
